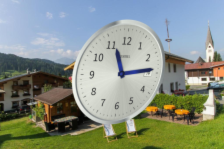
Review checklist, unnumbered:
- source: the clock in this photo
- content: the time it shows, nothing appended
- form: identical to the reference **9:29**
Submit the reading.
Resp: **11:14**
